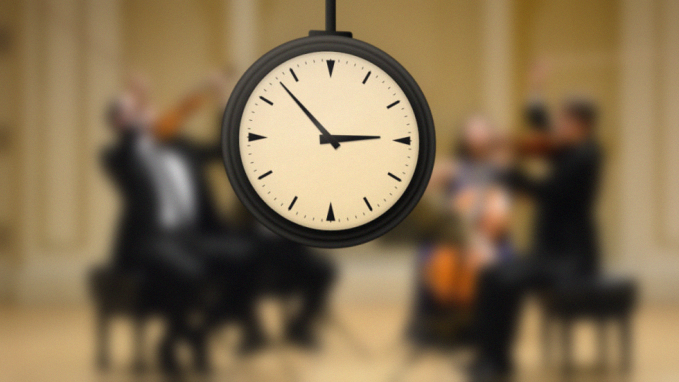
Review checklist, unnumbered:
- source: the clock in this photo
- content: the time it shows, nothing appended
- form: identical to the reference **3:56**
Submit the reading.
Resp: **2:53**
